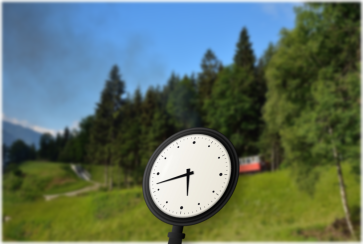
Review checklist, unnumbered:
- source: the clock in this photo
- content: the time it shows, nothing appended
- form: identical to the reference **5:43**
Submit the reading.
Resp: **5:42**
